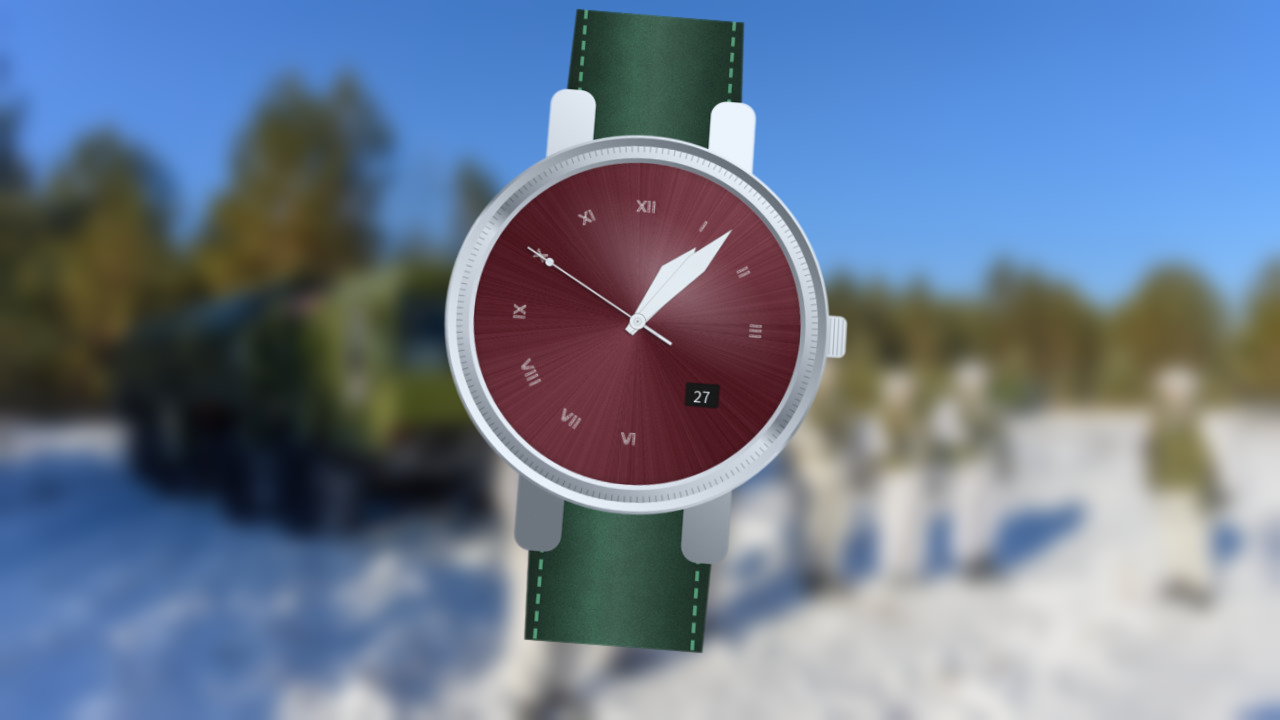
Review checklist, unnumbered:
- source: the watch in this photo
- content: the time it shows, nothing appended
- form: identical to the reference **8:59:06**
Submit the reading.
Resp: **1:06:50**
